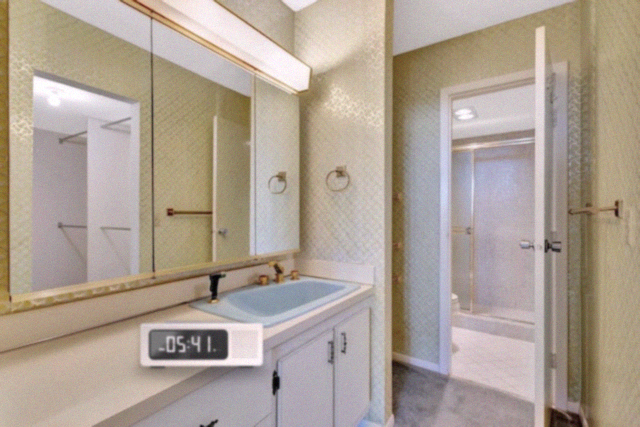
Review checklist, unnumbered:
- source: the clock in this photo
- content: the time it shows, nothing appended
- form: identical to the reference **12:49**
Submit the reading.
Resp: **5:41**
